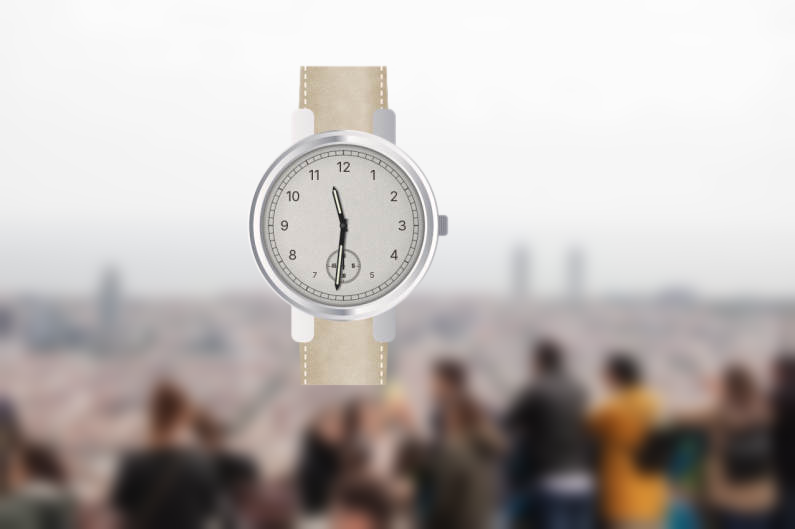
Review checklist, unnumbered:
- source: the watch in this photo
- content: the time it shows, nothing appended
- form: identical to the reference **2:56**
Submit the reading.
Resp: **11:31**
